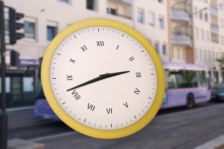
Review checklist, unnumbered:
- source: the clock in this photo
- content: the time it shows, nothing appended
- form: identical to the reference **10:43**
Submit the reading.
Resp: **2:42**
